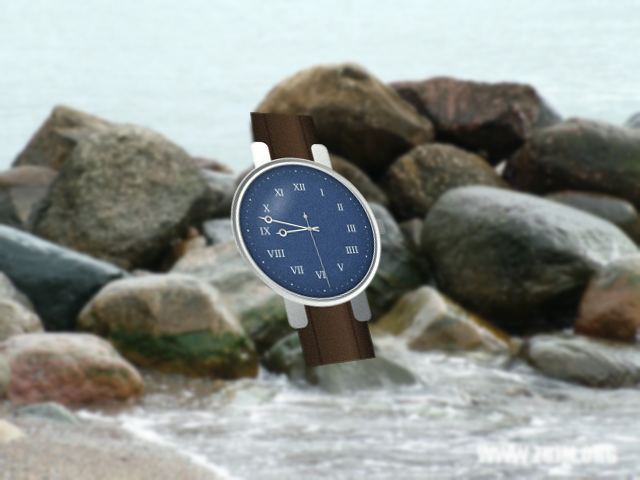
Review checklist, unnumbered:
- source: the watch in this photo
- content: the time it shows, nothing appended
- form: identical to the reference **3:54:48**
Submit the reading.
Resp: **8:47:29**
